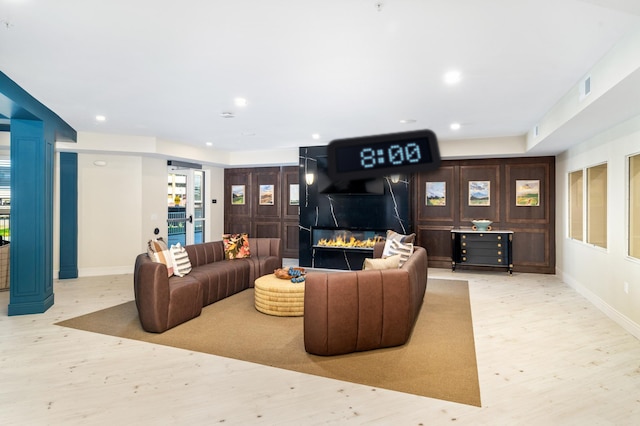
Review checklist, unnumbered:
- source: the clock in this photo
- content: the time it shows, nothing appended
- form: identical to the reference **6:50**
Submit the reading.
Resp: **8:00**
